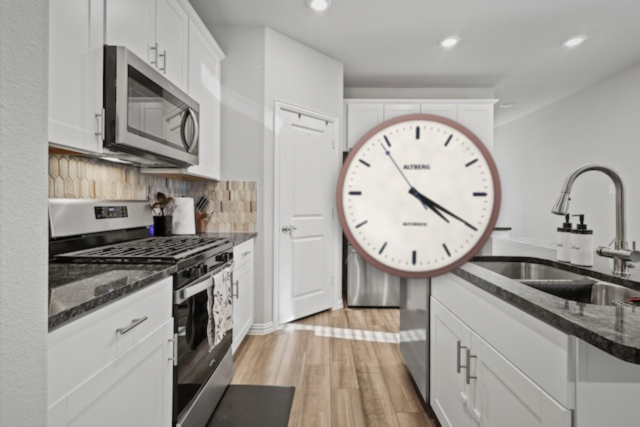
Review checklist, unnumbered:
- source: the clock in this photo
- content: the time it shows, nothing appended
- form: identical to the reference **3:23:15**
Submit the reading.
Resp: **4:19:54**
